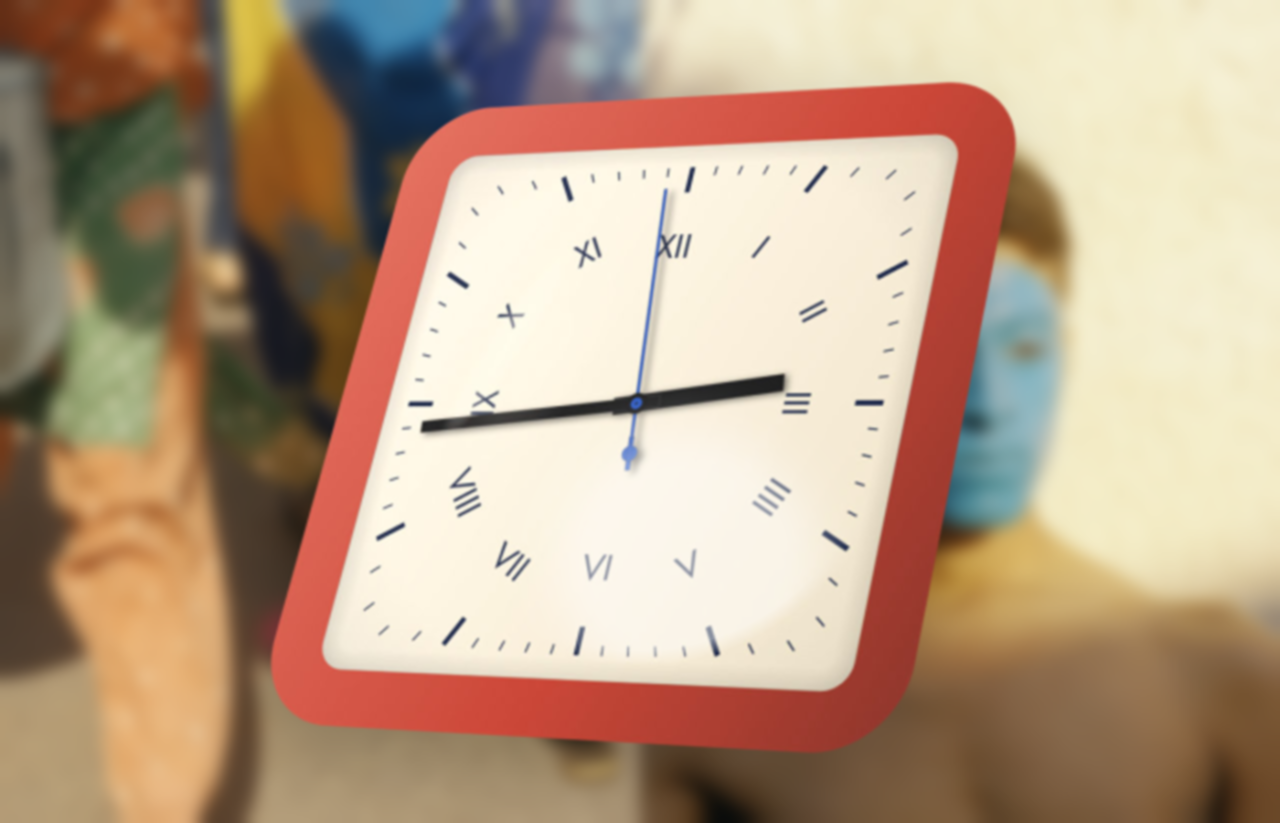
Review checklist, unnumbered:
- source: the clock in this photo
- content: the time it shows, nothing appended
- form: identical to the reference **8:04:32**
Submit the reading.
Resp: **2:43:59**
